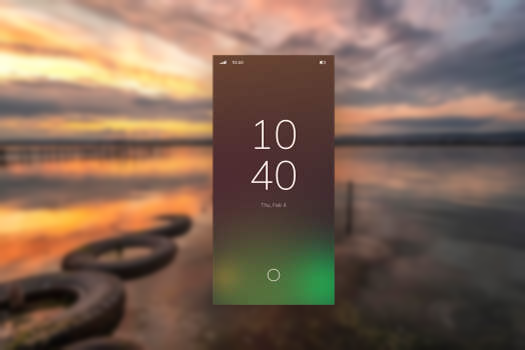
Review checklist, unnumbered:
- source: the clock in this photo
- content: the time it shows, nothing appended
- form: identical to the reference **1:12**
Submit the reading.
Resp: **10:40**
